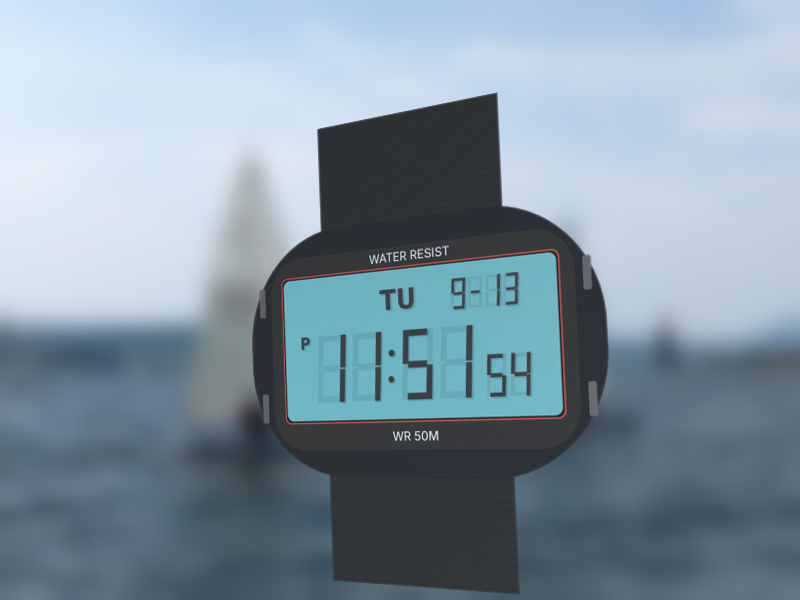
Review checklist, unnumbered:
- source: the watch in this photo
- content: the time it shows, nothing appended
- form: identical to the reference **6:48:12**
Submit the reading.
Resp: **11:51:54**
